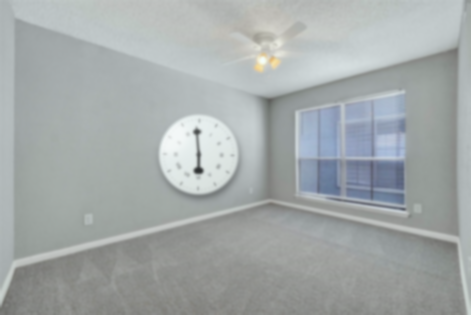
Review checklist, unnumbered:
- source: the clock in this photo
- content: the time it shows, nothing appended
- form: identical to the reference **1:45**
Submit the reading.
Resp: **5:59**
